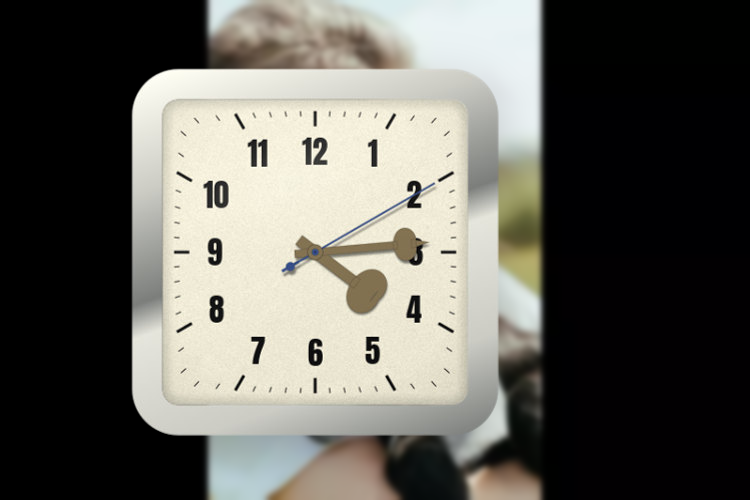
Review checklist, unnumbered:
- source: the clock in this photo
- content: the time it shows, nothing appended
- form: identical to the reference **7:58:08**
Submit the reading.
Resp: **4:14:10**
